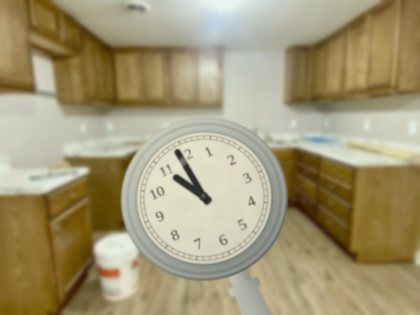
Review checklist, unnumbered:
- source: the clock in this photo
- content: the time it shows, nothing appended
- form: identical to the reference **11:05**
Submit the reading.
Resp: **10:59**
